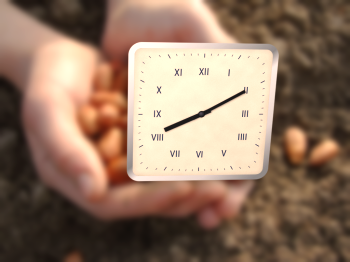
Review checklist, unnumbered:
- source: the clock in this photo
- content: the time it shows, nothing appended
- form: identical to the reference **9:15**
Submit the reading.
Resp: **8:10**
